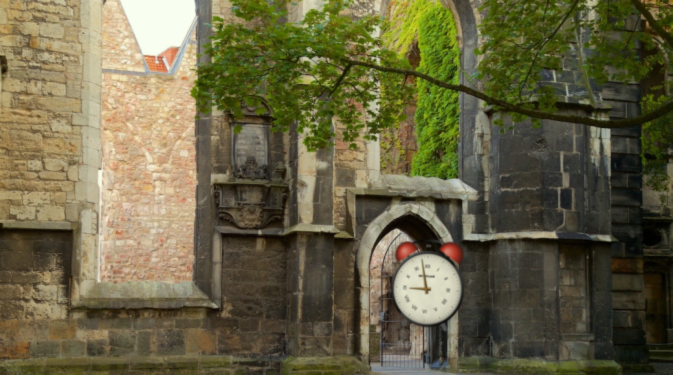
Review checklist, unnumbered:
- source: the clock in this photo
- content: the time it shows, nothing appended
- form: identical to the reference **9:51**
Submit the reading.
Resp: **8:58**
